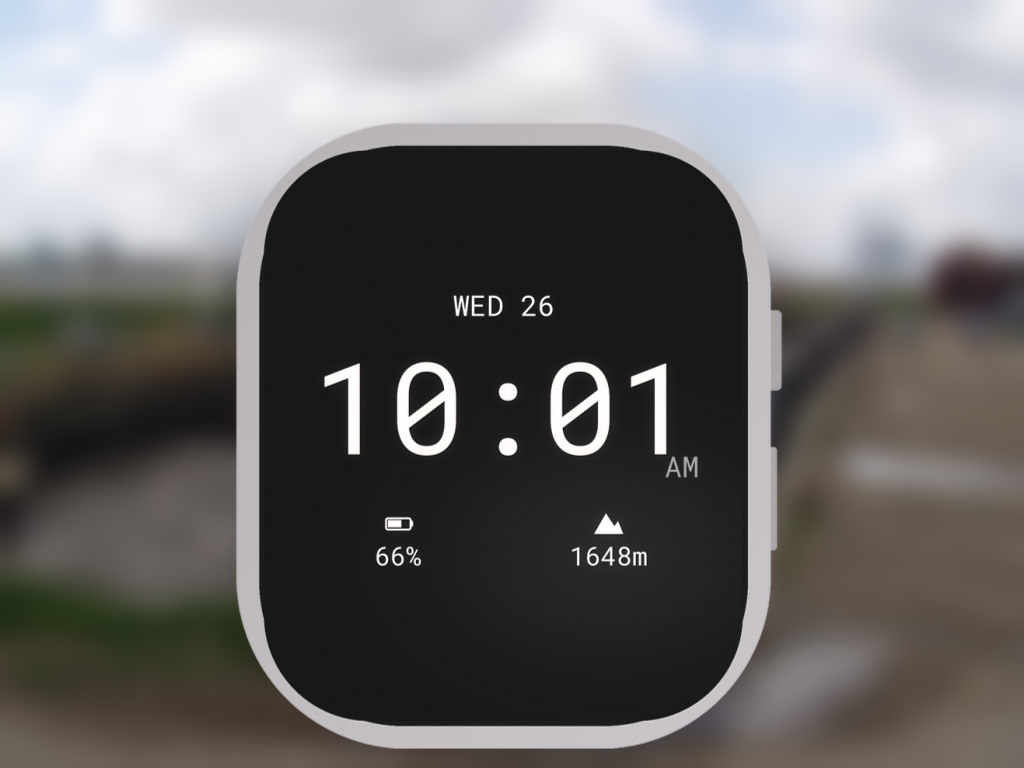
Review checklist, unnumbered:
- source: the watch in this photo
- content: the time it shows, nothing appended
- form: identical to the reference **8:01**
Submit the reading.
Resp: **10:01**
